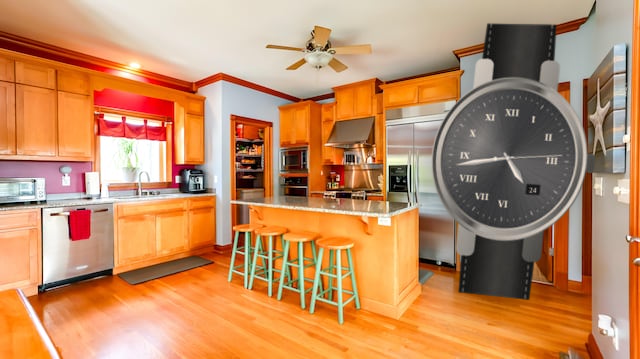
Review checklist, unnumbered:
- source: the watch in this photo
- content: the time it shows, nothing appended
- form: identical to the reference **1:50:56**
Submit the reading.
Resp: **4:43:14**
